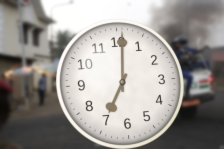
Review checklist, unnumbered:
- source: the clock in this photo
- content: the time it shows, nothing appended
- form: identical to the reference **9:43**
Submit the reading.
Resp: **7:01**
